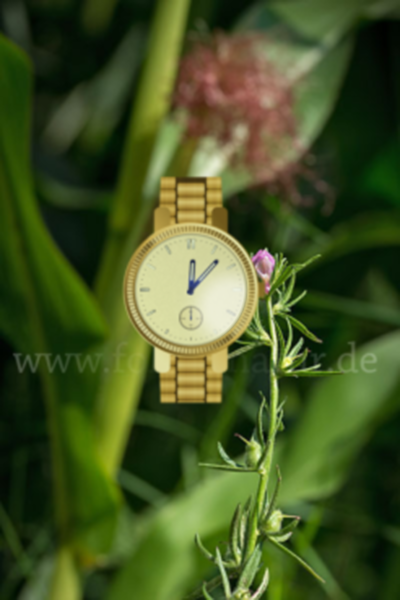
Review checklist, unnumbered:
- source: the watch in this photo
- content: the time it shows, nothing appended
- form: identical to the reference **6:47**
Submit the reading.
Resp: **12:07**
